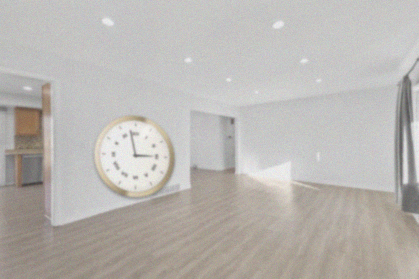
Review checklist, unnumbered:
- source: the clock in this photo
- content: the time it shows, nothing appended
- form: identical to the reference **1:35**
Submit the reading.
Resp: **2:58**
